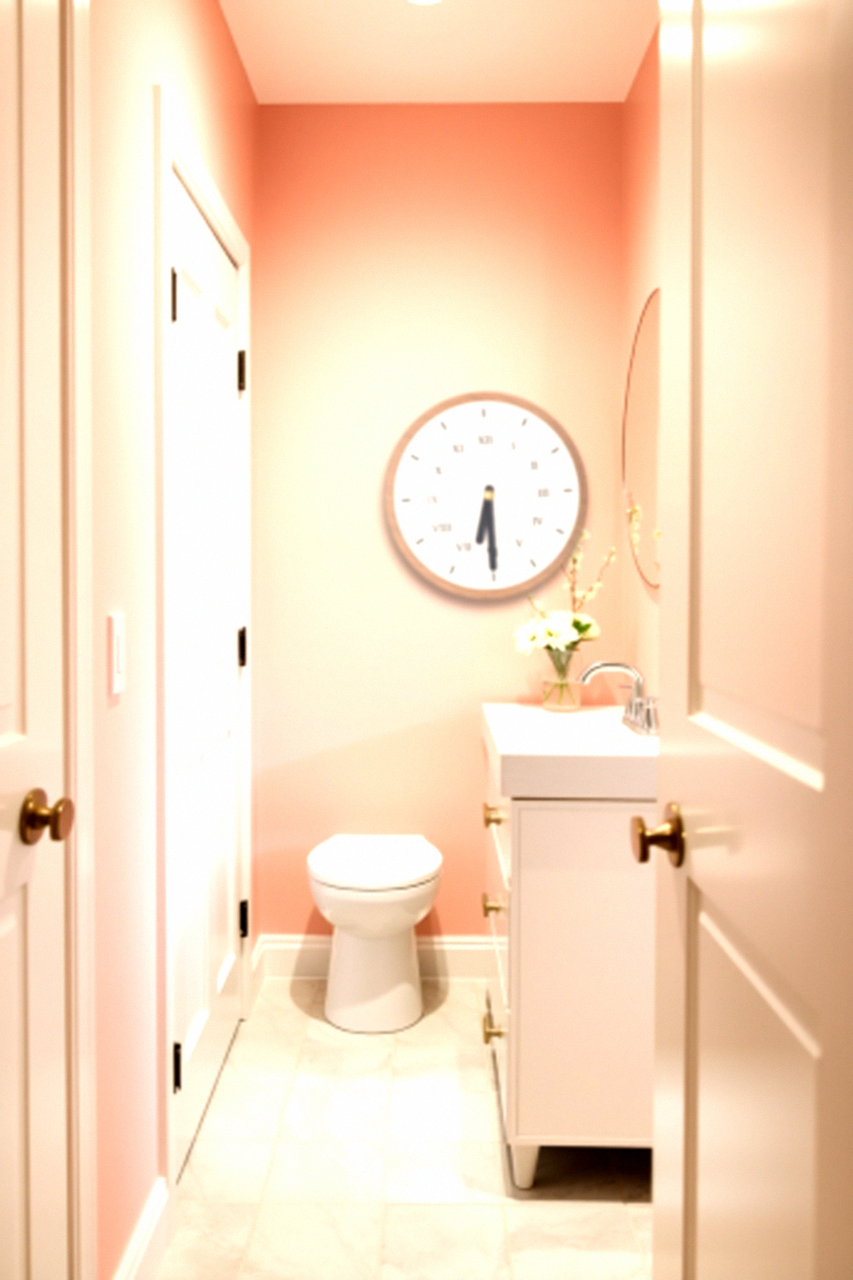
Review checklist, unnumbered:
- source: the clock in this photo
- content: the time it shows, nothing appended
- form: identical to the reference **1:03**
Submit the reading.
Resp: **6:30**
